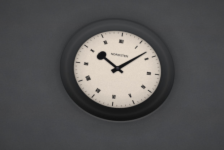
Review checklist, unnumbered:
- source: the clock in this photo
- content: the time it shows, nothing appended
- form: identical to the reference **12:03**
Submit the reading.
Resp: **10:08**
